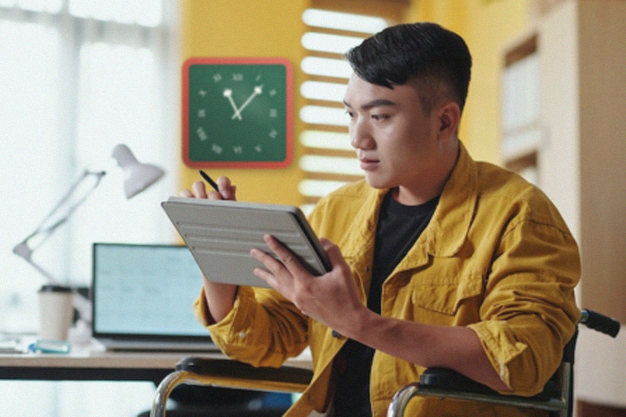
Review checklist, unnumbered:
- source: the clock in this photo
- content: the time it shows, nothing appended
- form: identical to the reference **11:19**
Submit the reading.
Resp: **11:07**
